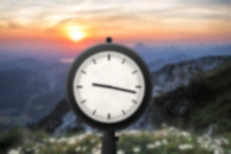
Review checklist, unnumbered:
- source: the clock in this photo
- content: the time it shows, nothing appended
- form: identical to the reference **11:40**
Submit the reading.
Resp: **9:17**
